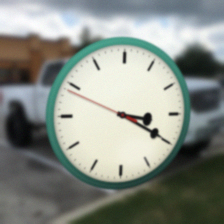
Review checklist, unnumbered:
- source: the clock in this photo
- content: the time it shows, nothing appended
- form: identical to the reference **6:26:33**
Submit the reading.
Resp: **3:19:49**
